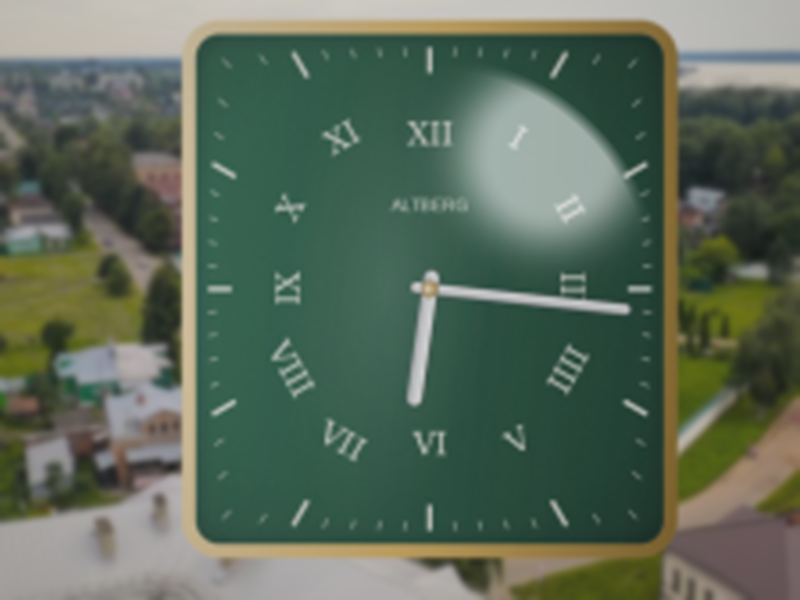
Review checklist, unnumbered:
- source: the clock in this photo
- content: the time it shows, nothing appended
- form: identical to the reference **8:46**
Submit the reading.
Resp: **6:16**
